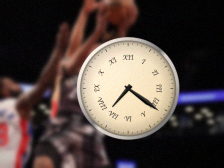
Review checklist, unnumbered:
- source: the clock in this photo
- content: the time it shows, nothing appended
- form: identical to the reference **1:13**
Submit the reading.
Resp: **7:21**
